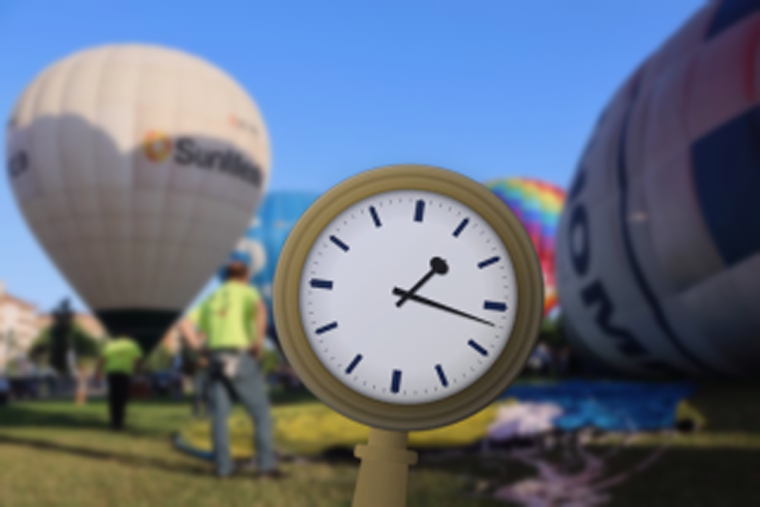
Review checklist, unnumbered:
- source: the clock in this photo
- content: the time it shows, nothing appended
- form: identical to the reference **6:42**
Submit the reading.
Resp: **1:17**
